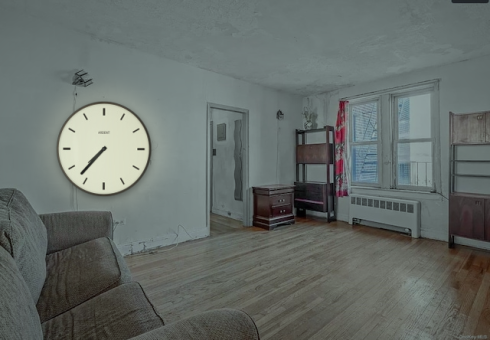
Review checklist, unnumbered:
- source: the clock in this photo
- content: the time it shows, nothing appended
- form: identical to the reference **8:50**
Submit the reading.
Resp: **7:37**
